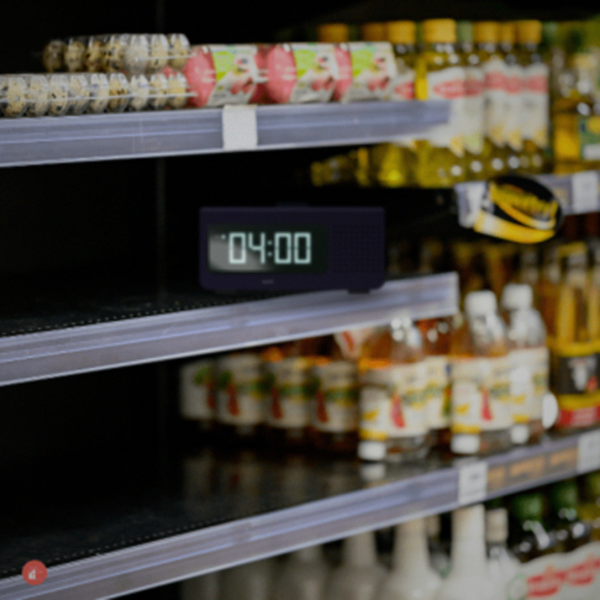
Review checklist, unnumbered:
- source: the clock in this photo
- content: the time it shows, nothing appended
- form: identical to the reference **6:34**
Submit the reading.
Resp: **4:00**
